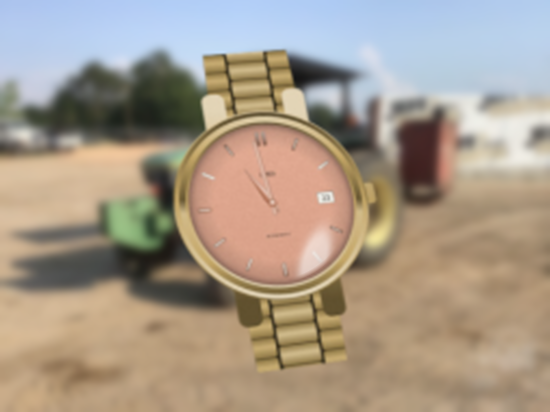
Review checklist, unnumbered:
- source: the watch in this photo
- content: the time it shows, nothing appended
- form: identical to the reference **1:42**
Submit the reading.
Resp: **10:59**
